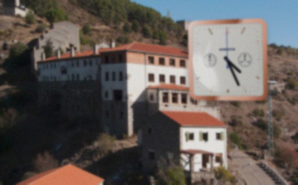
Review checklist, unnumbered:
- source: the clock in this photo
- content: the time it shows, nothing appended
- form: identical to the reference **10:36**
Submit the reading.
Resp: **4:26**
